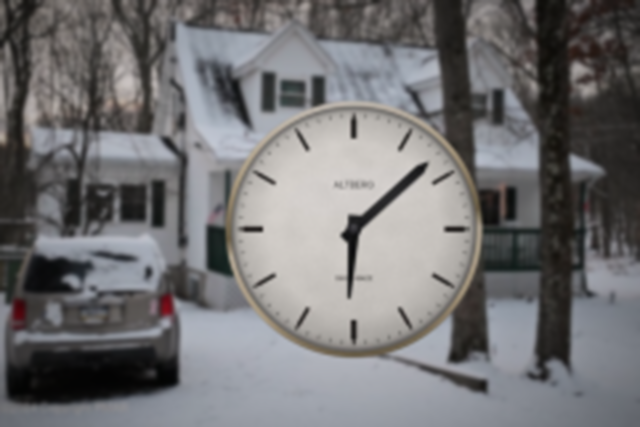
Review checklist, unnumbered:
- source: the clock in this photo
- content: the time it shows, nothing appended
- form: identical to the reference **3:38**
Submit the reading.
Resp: **6:08**
